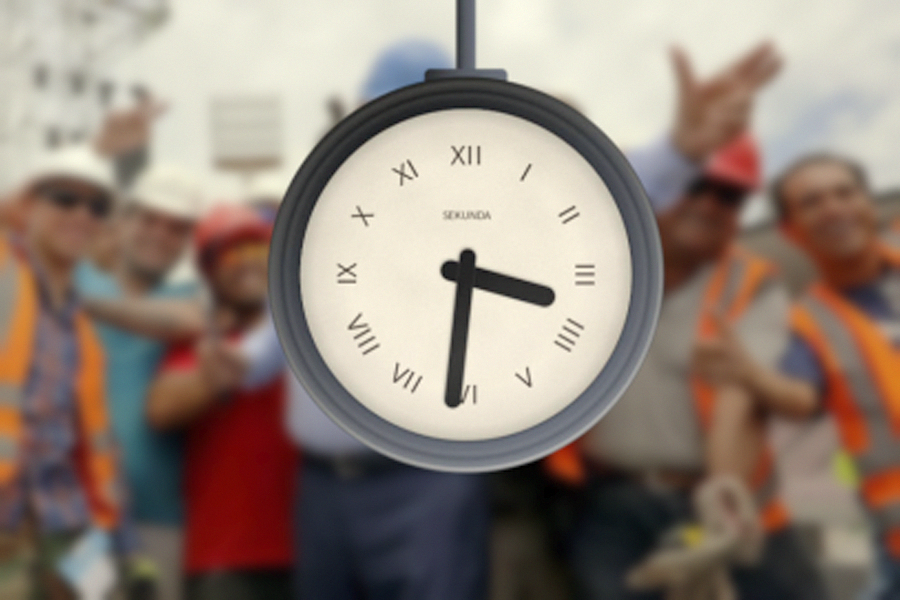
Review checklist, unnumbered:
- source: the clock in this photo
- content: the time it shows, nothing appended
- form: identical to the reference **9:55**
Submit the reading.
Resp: **3:31**
